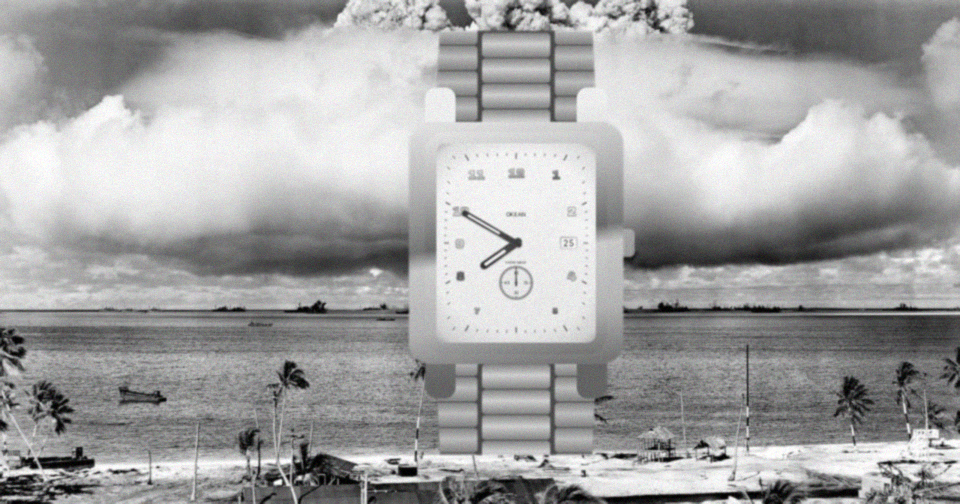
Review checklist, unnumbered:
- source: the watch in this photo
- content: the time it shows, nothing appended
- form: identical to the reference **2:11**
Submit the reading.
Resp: **7:50**
